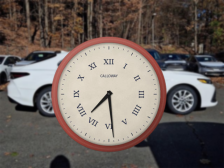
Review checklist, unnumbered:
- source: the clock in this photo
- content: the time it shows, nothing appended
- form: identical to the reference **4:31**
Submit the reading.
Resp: **7:29**
